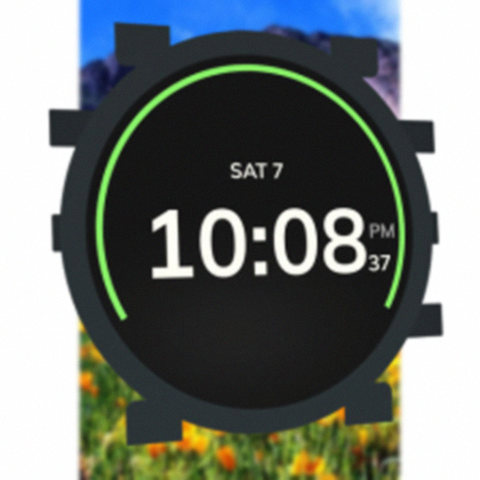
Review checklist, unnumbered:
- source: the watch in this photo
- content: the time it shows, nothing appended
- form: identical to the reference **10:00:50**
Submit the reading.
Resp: **10:08:37**
